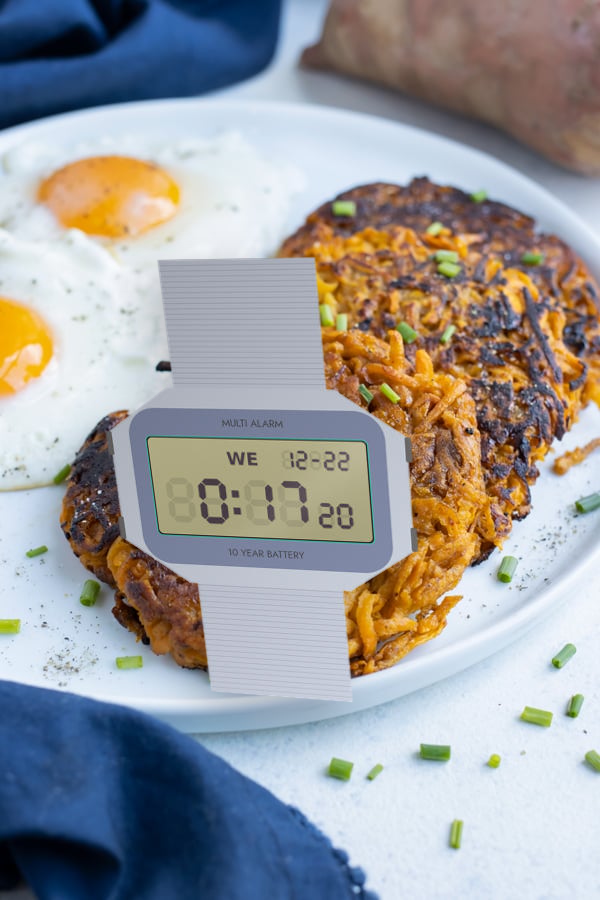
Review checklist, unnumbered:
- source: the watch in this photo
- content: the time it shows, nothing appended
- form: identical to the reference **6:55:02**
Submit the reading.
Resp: **0:17:20**
